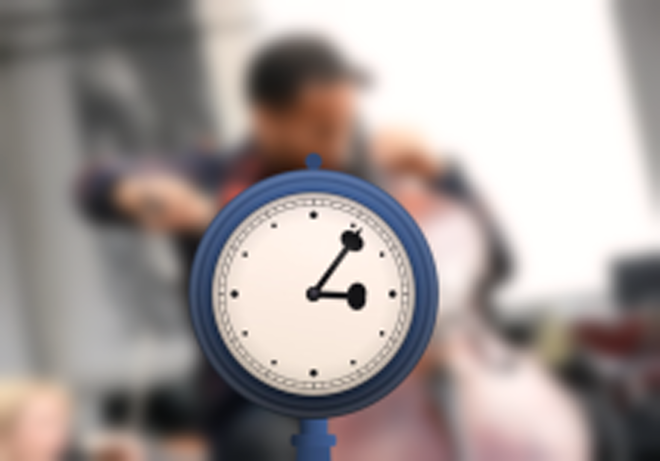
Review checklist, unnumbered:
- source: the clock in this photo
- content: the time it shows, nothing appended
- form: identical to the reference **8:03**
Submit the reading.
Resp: **3:06**
